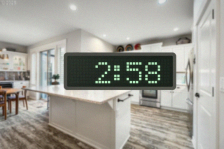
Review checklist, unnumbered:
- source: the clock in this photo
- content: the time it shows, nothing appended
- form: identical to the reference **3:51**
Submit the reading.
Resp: **2:58**
